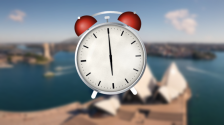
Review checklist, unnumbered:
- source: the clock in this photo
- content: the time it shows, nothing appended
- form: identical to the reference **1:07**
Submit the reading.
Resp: **6:00**
